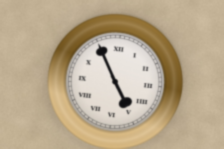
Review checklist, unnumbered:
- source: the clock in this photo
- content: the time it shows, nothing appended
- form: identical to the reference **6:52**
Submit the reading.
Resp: **4:55**
